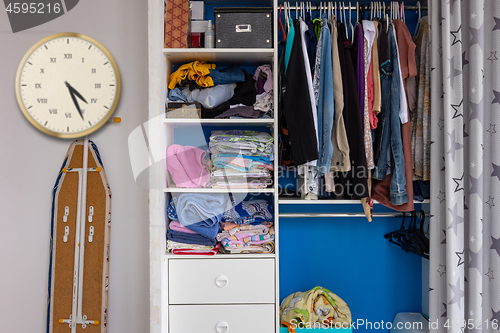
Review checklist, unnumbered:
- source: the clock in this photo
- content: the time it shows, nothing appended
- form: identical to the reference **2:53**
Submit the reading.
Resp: **4:26**
